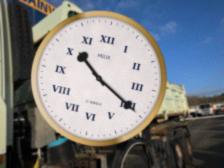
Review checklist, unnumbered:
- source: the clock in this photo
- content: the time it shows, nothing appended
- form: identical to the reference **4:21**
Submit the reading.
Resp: **10:20**
